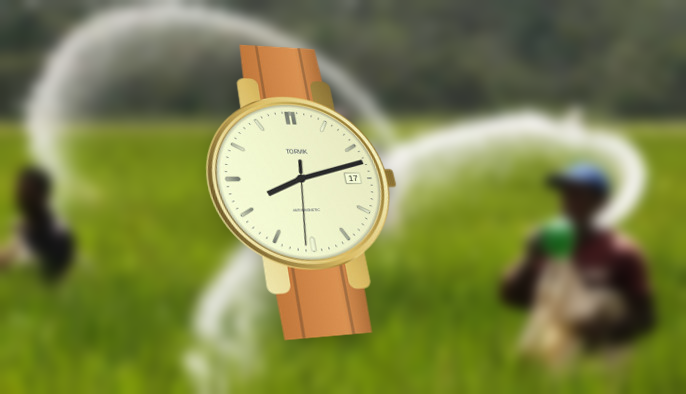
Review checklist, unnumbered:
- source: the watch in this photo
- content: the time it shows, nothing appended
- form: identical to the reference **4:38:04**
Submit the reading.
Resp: **8:12:31**
